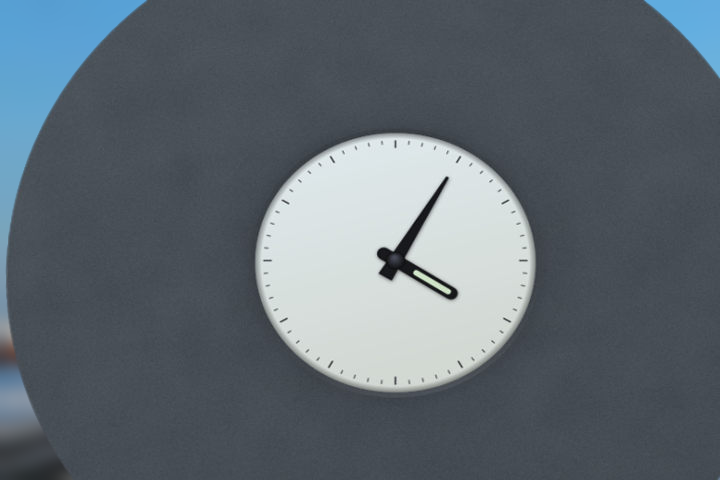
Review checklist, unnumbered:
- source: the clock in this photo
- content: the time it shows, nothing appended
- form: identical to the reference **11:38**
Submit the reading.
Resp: **4:05**
